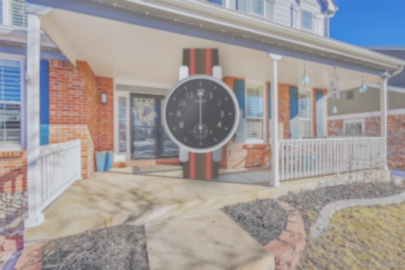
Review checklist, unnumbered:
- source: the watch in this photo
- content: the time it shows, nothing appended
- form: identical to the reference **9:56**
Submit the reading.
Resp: **6:00**
